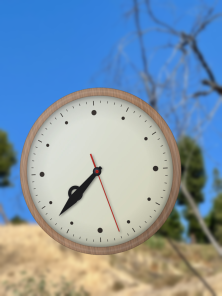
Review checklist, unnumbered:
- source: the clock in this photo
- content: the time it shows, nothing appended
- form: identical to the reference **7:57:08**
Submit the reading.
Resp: **7:37:27**
